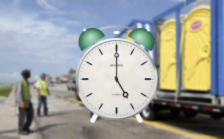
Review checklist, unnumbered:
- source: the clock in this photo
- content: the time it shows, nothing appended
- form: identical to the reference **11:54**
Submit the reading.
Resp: **5:00**
